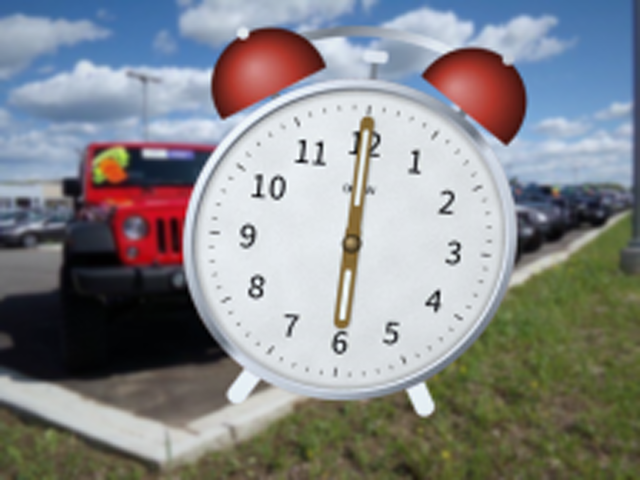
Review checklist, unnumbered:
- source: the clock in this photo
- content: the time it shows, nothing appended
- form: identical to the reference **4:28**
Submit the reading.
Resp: **6:00**
